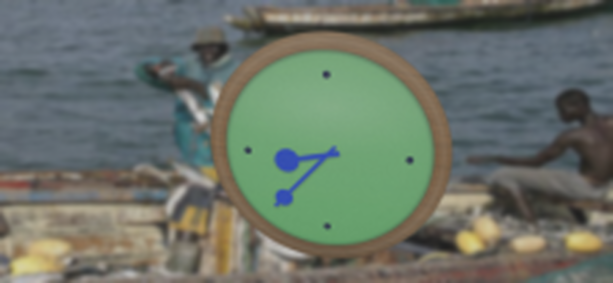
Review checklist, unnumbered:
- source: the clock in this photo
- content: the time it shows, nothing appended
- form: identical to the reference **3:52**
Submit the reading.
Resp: **8:37**
